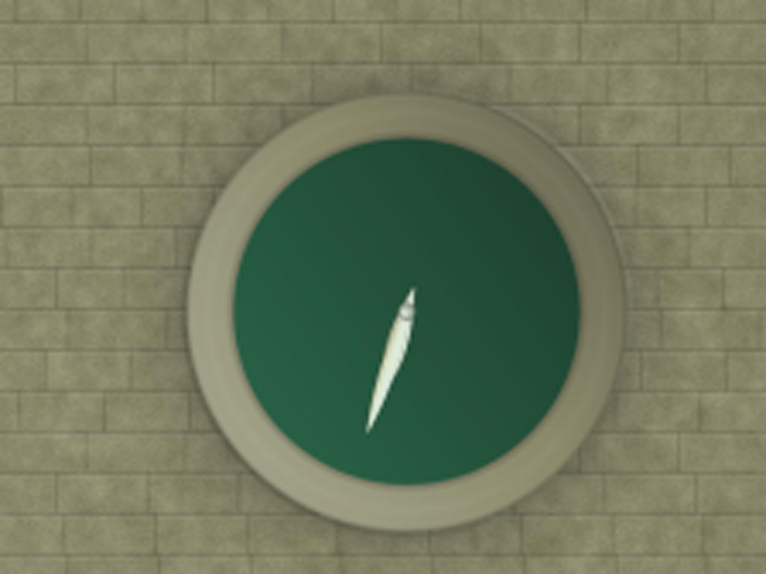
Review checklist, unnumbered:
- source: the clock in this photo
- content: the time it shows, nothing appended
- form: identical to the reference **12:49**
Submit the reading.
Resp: **6:33**
